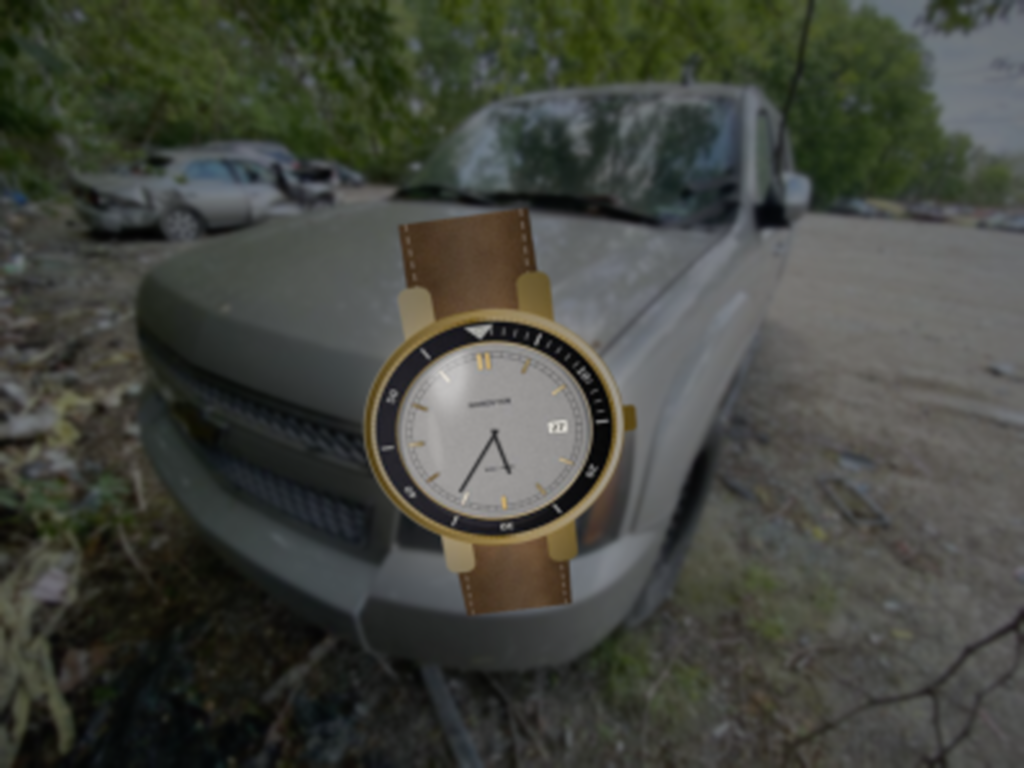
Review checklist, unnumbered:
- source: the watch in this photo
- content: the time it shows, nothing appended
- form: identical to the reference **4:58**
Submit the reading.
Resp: **5:36**
